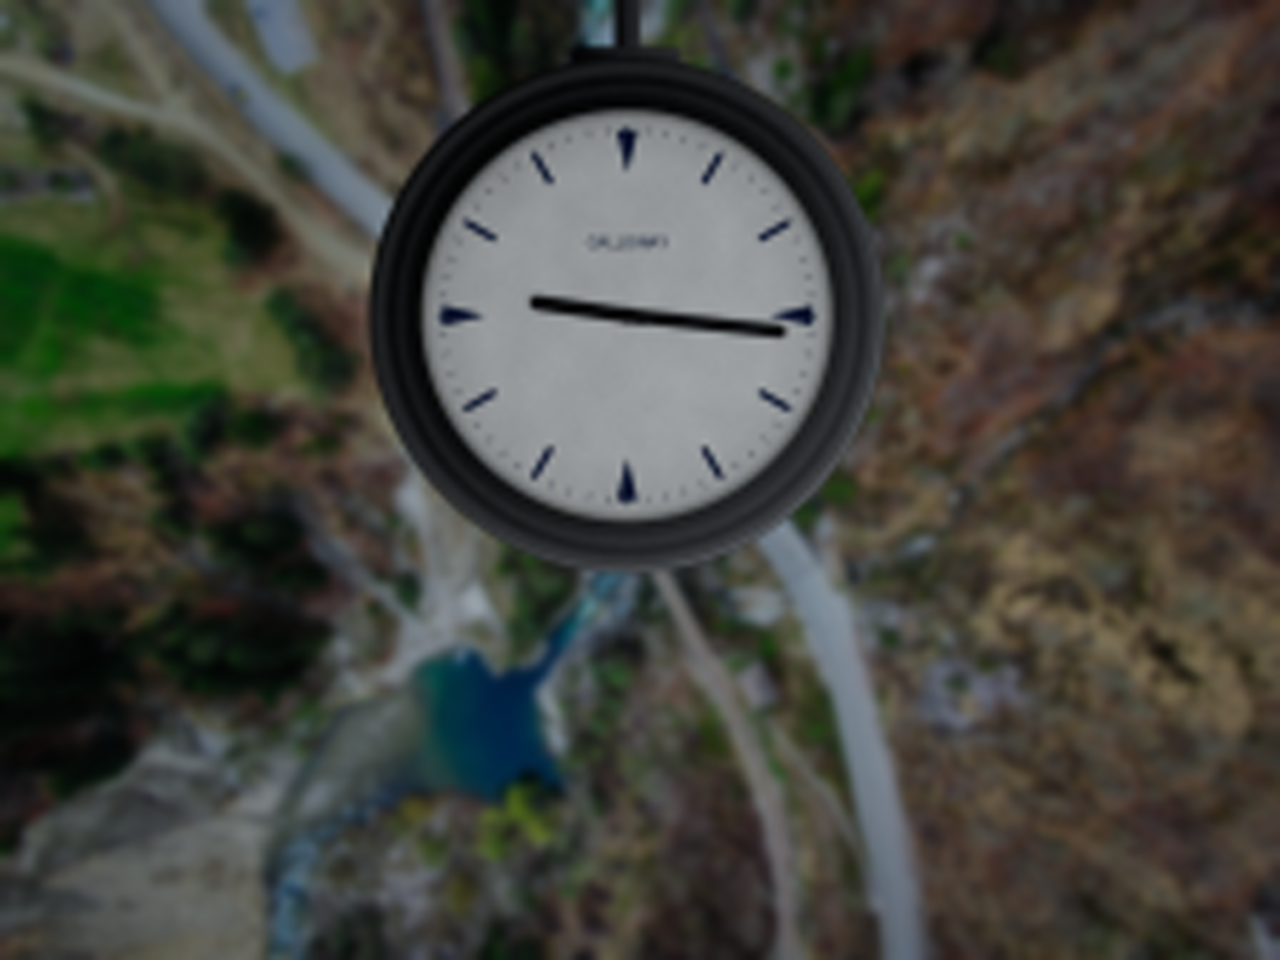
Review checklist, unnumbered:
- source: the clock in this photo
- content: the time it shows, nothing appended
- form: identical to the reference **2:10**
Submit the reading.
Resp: **9:16**
